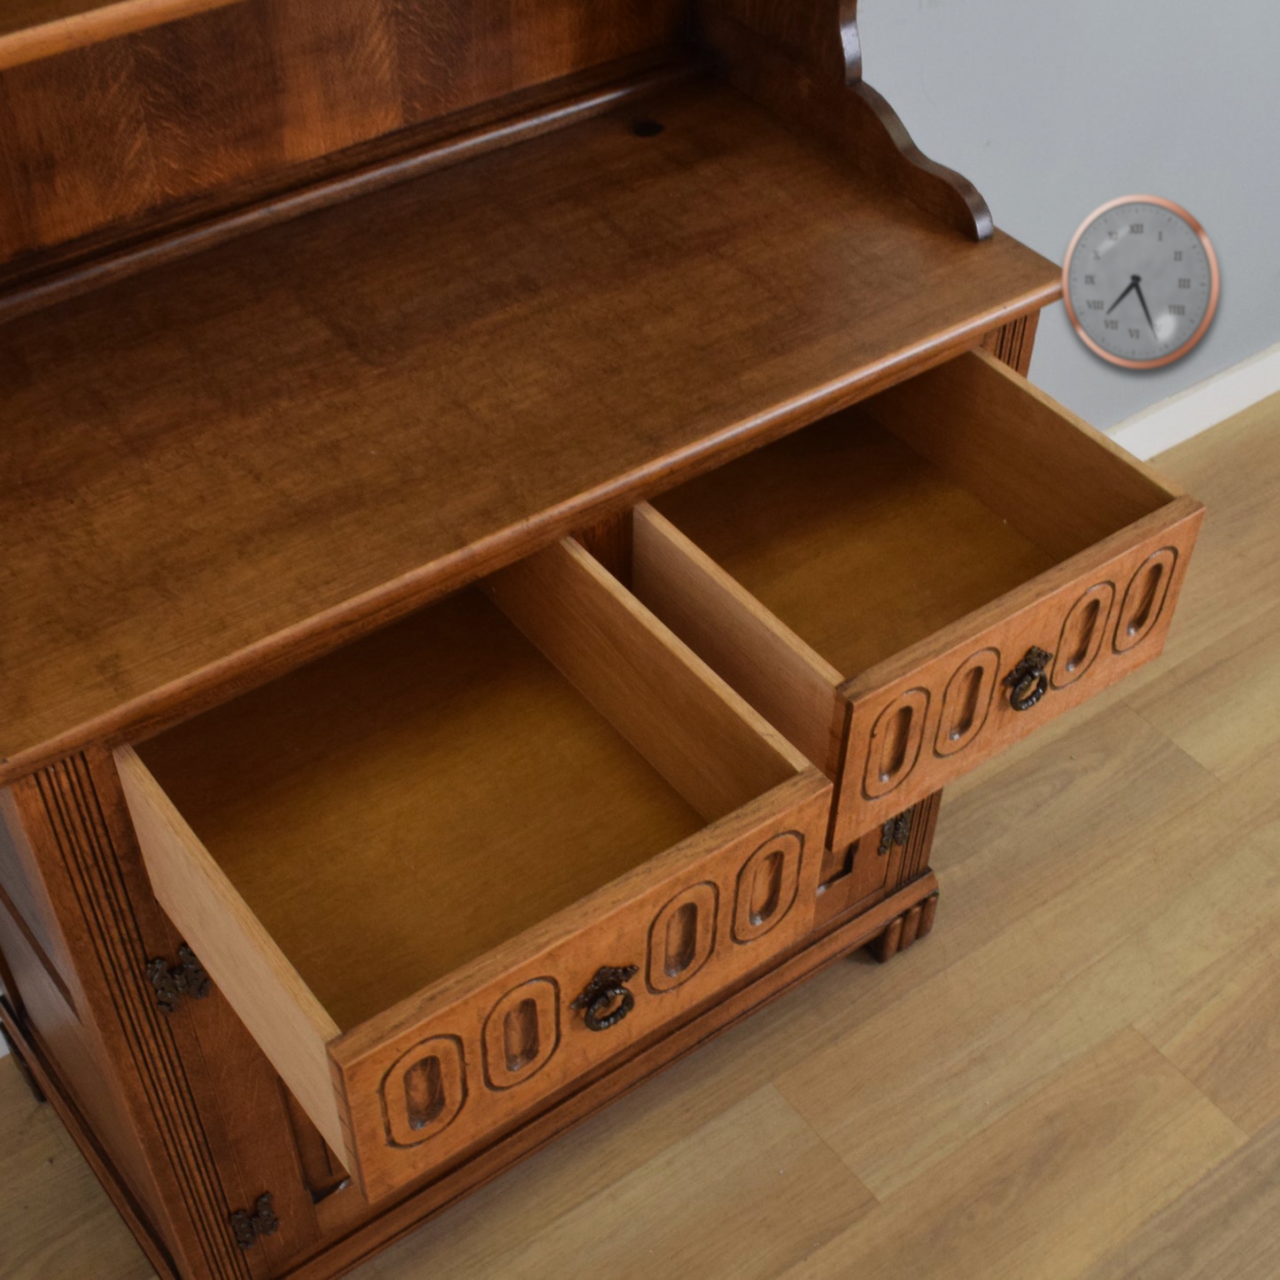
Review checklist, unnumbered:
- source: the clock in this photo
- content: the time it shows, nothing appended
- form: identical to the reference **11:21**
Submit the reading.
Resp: **7:26**
